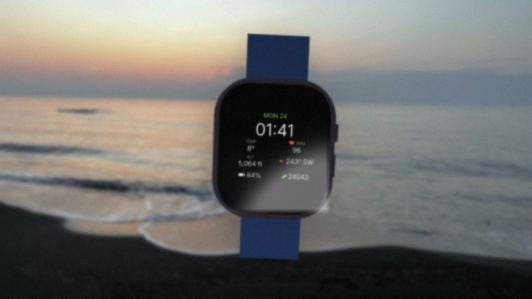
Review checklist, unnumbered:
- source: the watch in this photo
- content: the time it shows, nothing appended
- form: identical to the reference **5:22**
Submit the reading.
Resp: **1:41**
